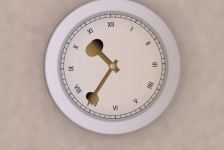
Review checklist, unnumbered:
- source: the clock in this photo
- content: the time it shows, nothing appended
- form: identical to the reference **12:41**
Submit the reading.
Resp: **10:36**
